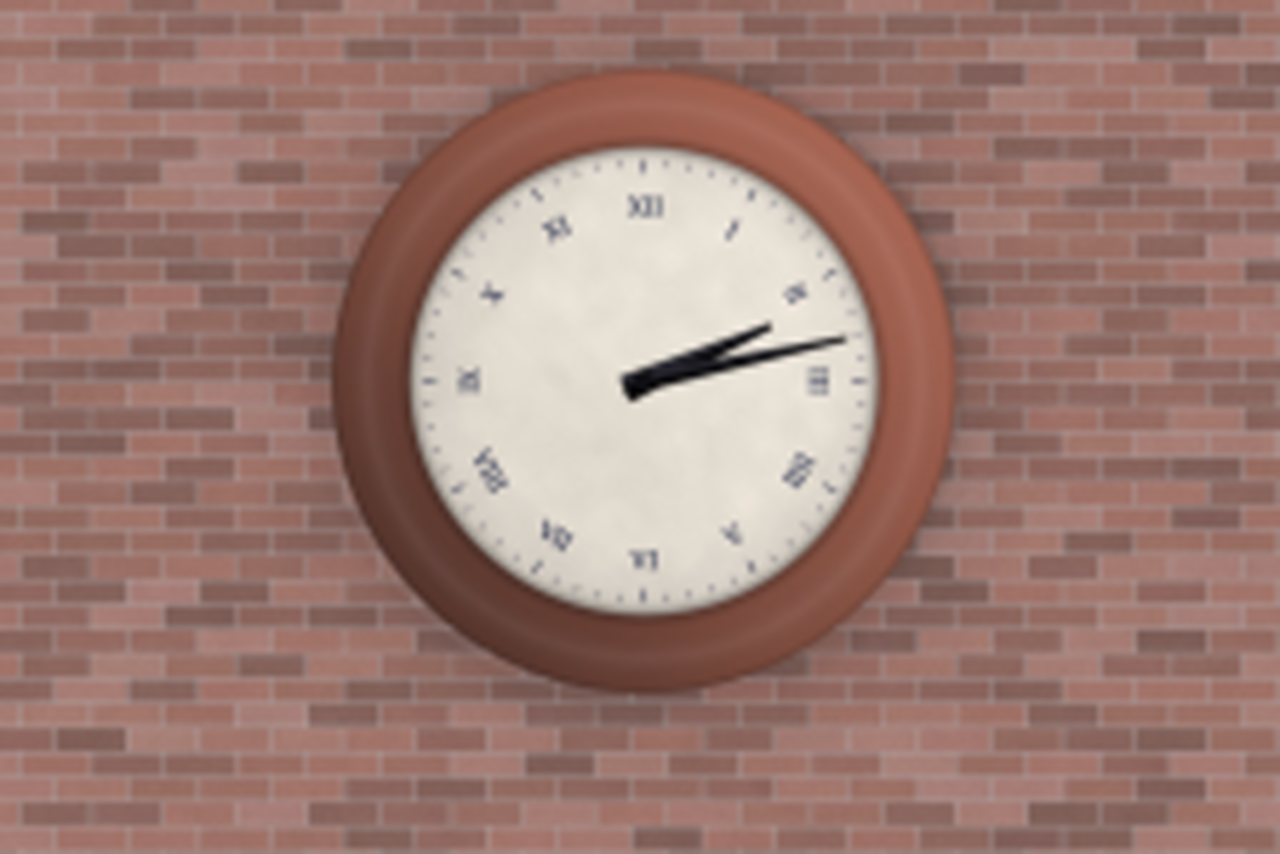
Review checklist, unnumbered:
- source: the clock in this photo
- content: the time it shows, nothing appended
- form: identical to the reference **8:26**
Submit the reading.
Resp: **2:13**
